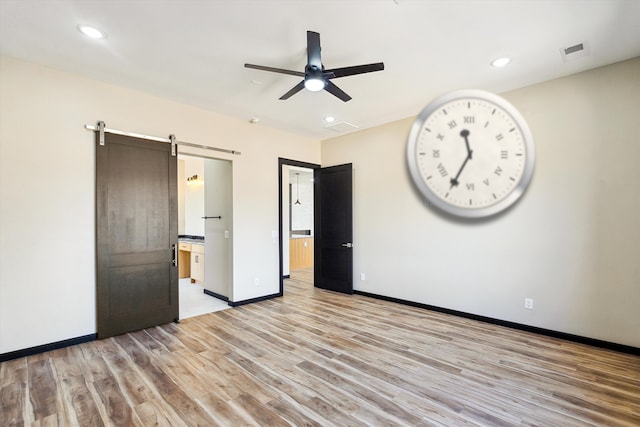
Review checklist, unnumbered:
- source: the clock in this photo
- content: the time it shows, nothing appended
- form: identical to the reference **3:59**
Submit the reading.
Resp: **11:35**
